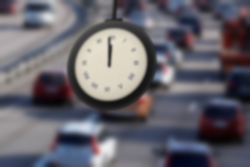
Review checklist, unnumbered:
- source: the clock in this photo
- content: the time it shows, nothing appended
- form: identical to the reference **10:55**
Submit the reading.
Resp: **11:59**
